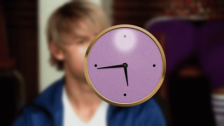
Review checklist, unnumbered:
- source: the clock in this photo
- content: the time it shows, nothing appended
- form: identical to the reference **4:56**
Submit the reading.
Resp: **5:44**
